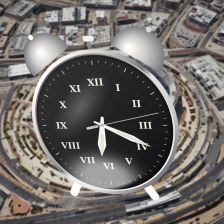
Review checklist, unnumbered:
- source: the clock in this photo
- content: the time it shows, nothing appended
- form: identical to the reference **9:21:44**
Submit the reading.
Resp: **6:19:13**
